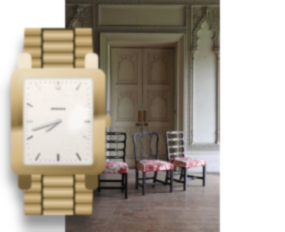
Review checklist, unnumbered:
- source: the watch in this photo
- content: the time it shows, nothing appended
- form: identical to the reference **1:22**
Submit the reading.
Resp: **7:42**
